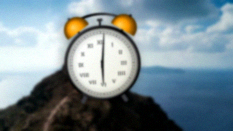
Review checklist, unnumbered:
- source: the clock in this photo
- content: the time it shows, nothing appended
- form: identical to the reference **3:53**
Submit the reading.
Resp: **6:01**
